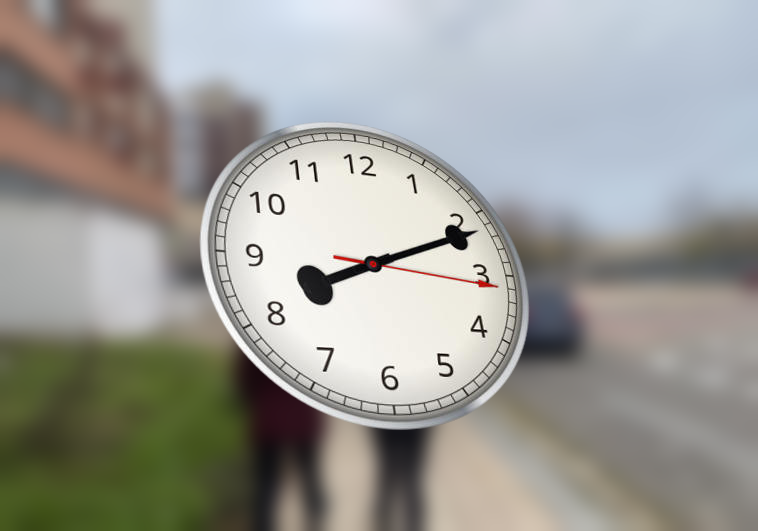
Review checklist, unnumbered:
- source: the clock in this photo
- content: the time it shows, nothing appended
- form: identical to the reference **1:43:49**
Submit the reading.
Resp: **8:11:16**
